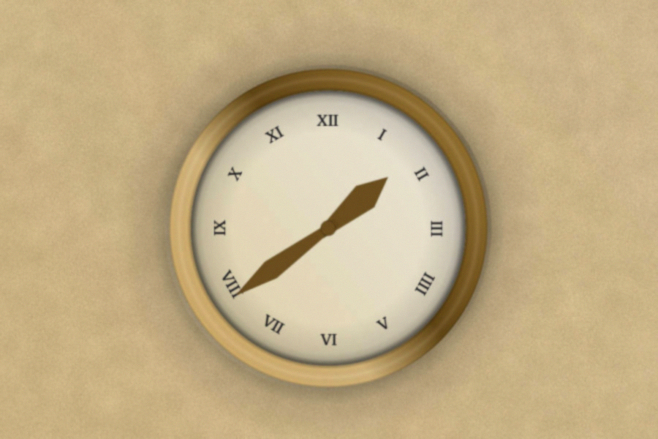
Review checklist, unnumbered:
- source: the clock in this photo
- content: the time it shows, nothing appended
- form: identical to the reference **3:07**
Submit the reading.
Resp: **1:39**
